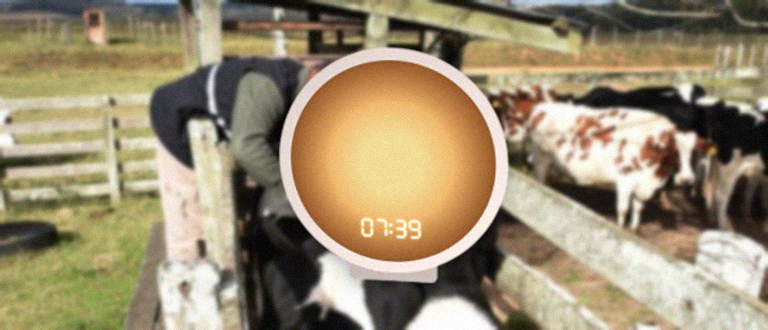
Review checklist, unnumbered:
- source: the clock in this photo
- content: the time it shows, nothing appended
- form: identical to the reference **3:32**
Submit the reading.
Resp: **7:39**
